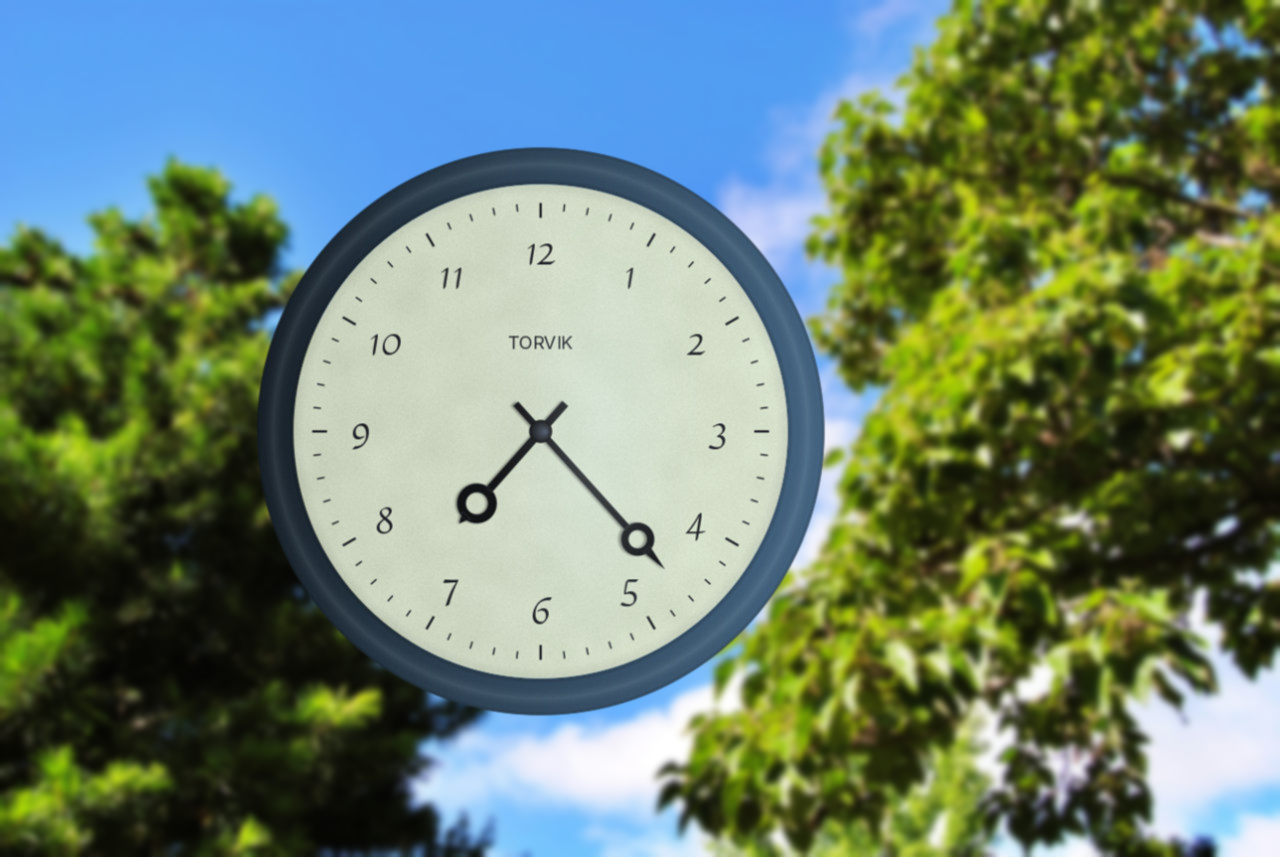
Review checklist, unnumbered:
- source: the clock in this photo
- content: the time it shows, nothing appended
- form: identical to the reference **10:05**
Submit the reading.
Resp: **7:23**
